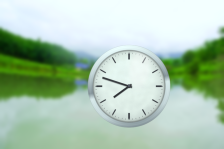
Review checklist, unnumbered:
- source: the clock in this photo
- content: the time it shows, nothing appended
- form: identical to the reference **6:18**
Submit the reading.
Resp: **7:48**
